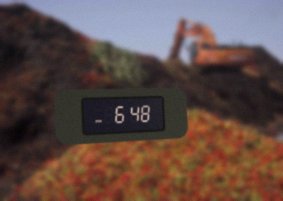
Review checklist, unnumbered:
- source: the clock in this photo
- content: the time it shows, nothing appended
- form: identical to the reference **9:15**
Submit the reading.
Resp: **6:48**
